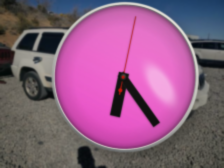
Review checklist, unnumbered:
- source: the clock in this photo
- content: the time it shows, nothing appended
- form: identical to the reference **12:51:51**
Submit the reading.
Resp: **6:24:02**
